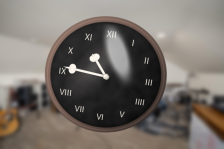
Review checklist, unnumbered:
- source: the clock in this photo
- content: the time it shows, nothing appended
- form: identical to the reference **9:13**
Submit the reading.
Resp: **10:46**
